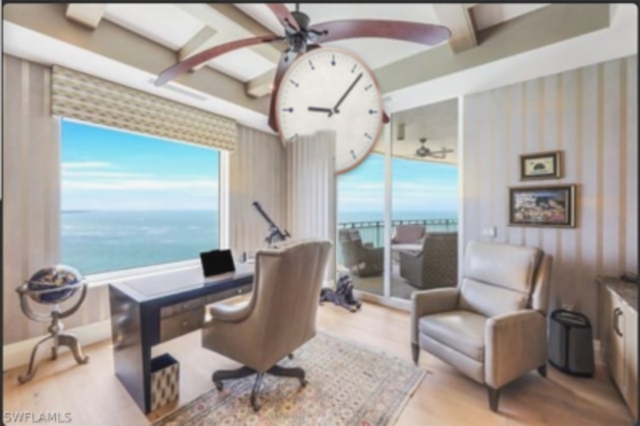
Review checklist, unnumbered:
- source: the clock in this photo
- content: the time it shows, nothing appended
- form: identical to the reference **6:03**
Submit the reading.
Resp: **9:07**
